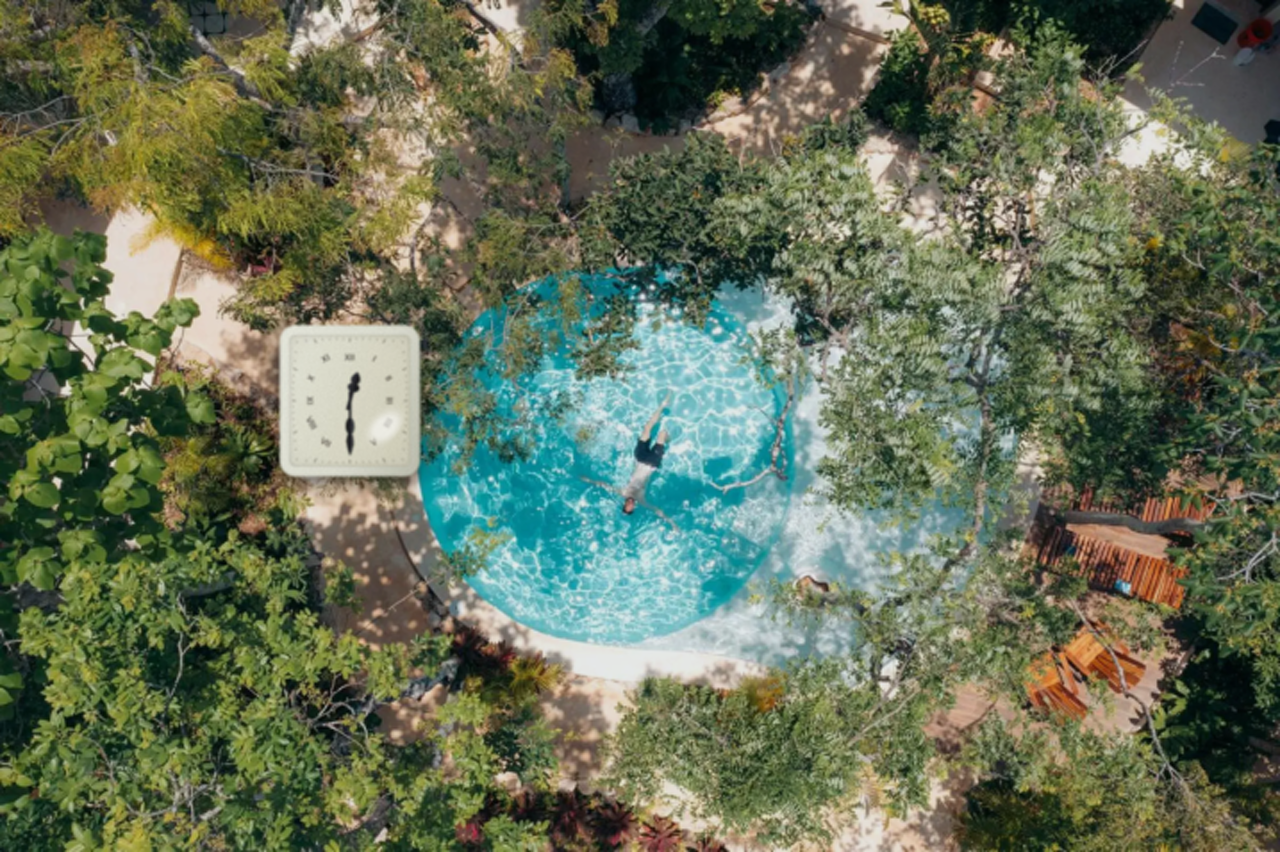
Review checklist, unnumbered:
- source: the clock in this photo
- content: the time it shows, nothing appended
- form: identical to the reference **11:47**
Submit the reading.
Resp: **12:30**
